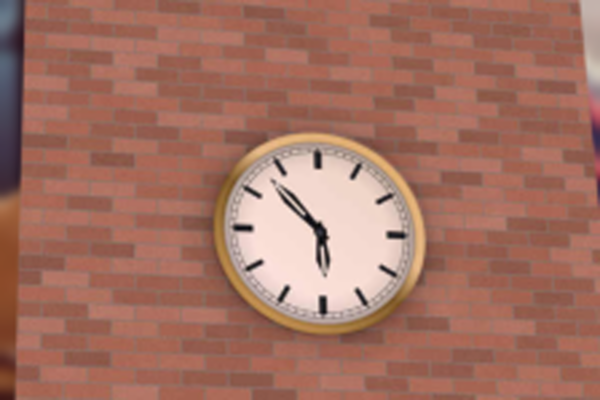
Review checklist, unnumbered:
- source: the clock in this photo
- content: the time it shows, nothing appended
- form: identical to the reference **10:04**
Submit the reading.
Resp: **5:53**
